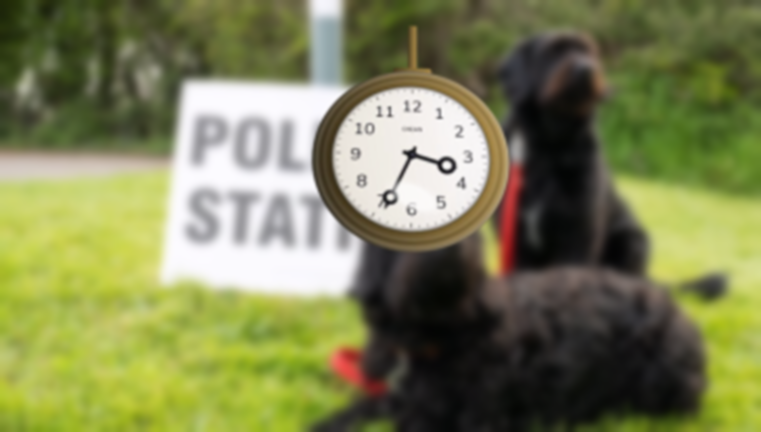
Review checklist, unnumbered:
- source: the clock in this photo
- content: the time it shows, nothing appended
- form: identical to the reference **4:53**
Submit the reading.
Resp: **3:34**
